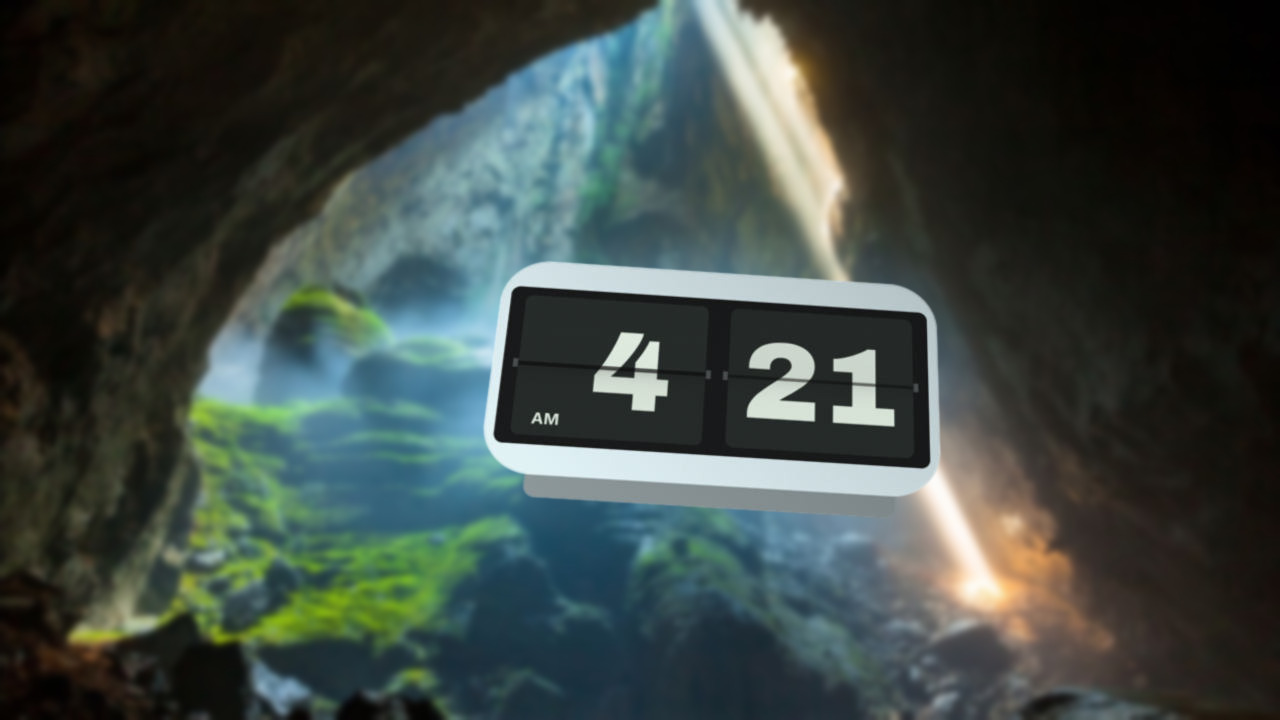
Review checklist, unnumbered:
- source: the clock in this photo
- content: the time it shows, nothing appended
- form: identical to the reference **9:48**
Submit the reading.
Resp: **4:21**
